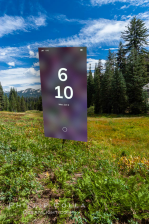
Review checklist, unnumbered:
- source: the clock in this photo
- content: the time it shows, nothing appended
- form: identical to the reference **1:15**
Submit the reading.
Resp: **6:10**
